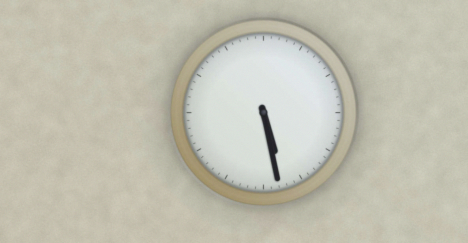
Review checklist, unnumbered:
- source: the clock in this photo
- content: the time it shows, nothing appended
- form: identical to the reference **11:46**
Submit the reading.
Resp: **5:28**
